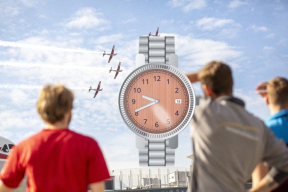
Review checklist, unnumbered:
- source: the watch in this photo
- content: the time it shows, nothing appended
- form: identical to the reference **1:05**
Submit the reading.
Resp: **9:41**
